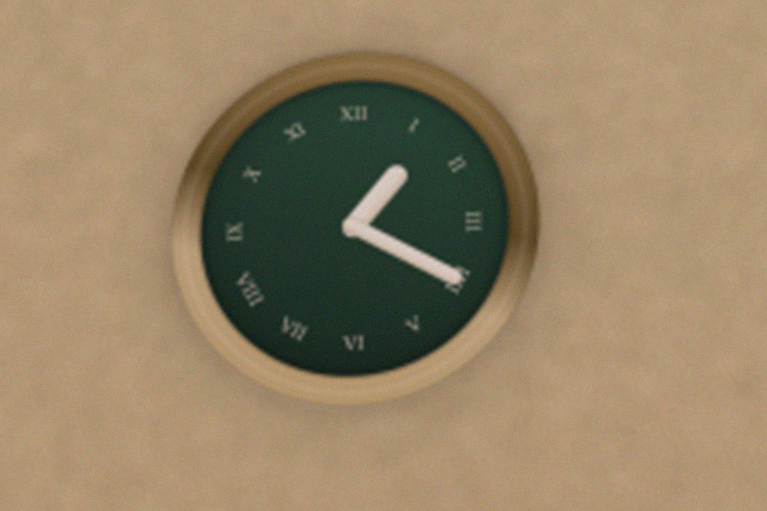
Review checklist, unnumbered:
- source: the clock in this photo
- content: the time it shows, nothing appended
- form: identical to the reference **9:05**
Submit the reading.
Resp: **1:20**
